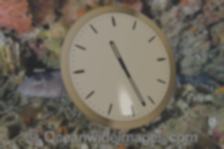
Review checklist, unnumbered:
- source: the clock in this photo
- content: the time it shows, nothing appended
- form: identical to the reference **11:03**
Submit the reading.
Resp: **11:27**
